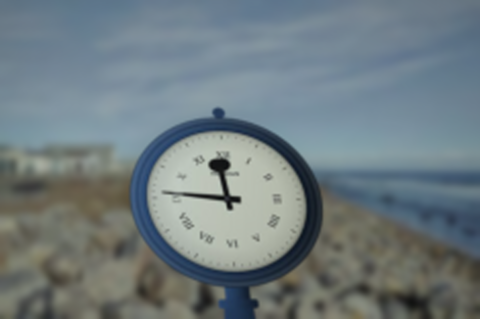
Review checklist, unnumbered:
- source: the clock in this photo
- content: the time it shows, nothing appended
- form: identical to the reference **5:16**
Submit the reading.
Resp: **11:46**
